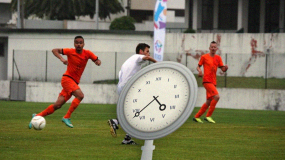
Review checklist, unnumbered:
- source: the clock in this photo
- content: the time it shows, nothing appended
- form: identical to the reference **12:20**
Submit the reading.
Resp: **4:38**
